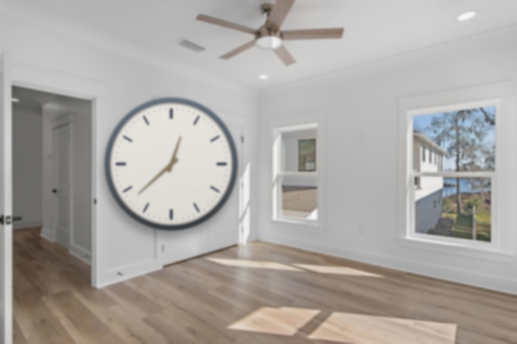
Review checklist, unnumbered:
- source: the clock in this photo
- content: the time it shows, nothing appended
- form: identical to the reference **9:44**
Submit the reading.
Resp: **12:38**
